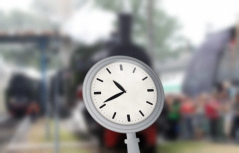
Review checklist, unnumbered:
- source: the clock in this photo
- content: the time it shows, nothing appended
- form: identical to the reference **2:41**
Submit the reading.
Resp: **10:41**
